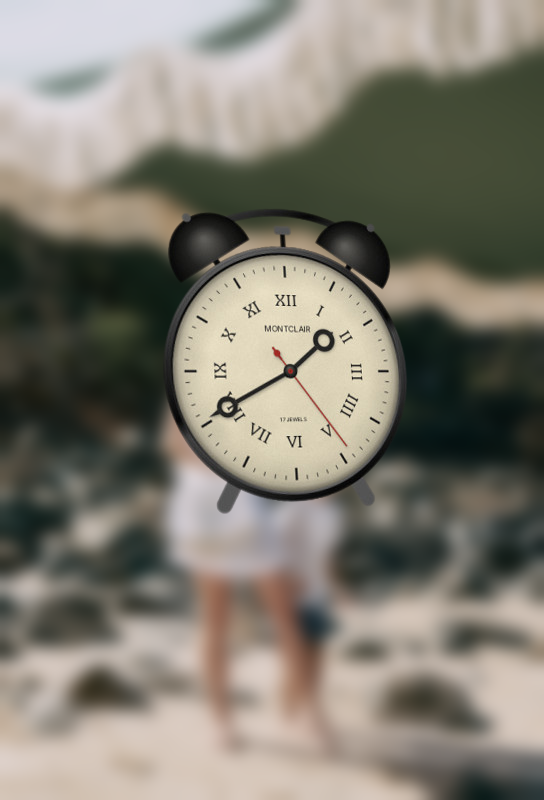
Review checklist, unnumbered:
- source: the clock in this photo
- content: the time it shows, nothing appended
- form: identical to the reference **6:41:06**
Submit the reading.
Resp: **1:40:24**
